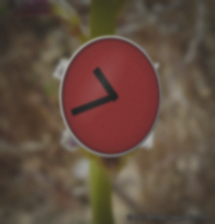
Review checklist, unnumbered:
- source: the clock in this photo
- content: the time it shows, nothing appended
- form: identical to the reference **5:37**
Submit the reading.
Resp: **10:42**
